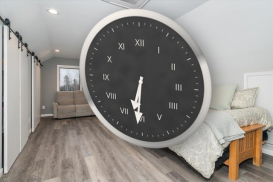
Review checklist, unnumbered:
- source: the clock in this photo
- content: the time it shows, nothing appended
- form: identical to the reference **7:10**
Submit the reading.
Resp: **6:31**
